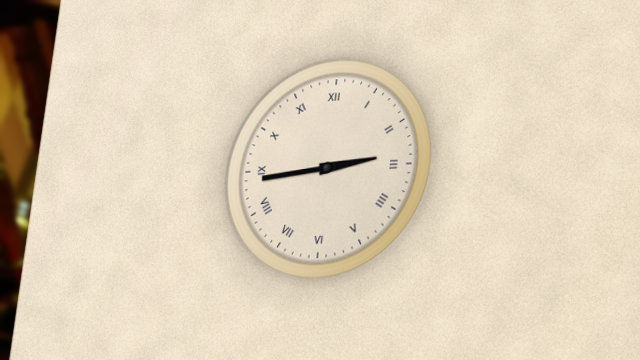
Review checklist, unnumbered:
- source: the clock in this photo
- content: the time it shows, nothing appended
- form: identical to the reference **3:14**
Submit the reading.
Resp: **2:44**
